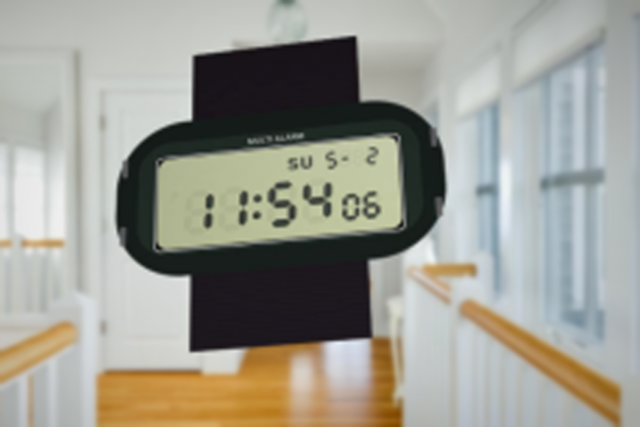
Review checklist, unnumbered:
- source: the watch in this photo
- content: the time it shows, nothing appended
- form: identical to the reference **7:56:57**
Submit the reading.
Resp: **11:54:06**
